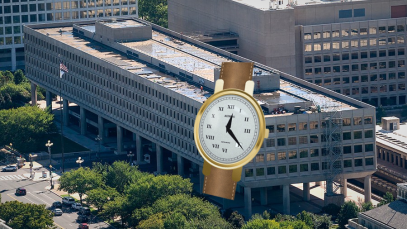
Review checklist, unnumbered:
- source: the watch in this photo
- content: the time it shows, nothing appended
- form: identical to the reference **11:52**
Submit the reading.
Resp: **12:22**
